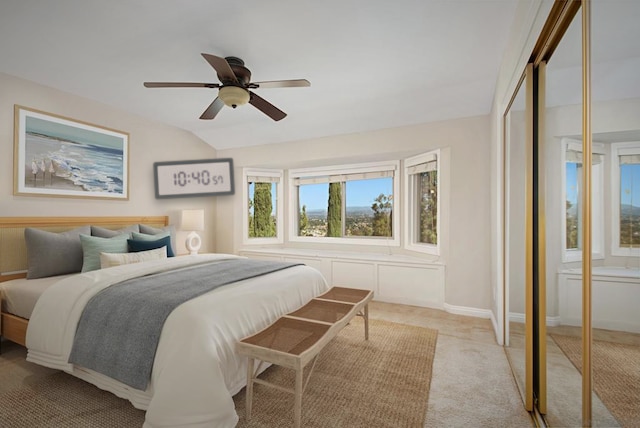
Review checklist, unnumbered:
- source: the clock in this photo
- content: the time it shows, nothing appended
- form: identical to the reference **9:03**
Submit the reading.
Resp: **10:40**
